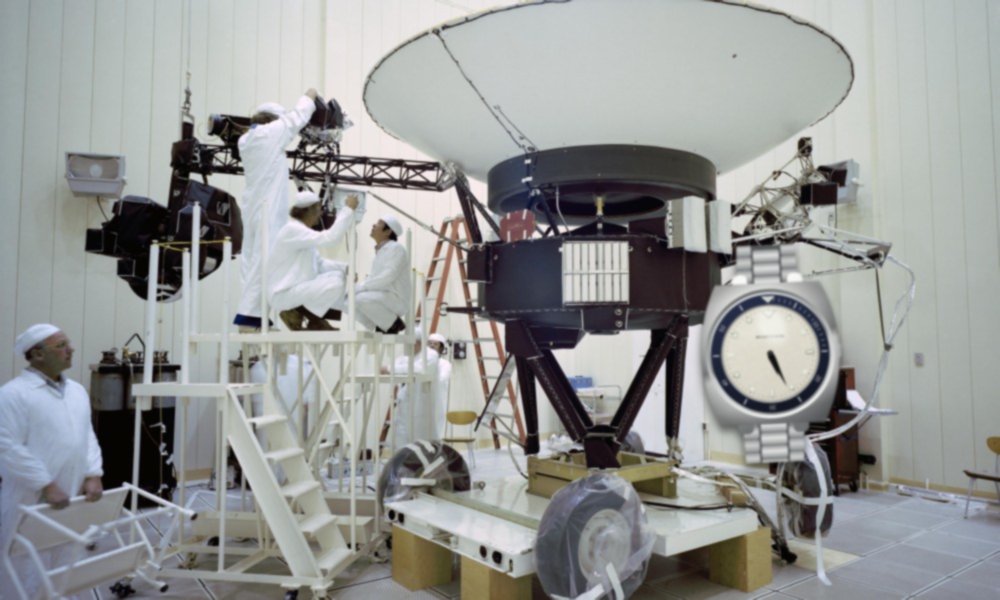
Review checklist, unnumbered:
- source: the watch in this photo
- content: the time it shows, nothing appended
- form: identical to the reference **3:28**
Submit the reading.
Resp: **5:26**
